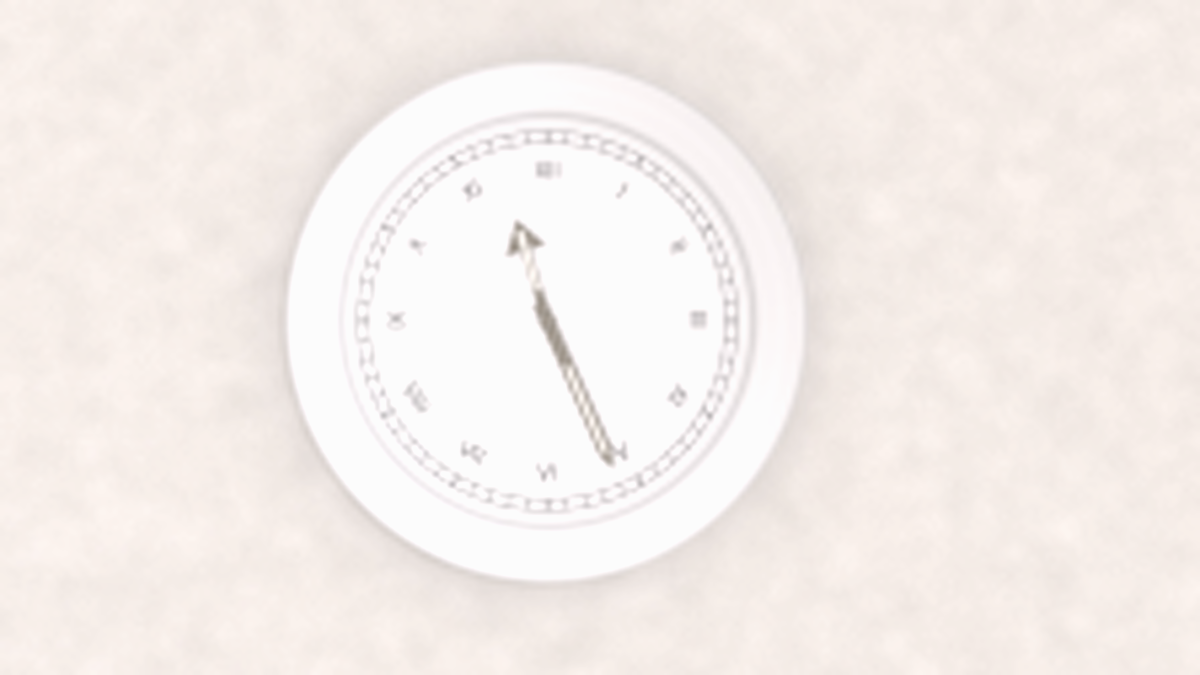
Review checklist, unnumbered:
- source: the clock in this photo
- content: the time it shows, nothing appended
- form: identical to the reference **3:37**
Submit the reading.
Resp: **11:26**
